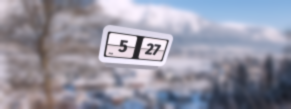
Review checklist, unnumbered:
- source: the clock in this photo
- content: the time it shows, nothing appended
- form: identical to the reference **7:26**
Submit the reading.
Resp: **5:27**
